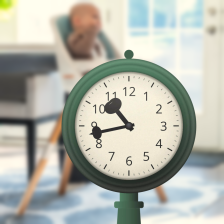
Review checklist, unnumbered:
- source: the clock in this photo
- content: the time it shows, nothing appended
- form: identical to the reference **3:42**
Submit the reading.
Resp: **10:43**
